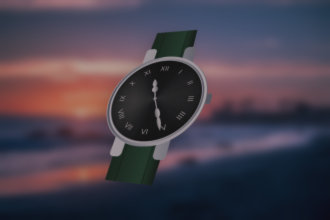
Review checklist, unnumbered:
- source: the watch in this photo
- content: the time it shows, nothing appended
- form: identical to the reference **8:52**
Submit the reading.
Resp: **11:26**
